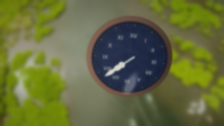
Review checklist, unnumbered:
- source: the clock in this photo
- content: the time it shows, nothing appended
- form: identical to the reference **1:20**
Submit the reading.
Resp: **7:38**
